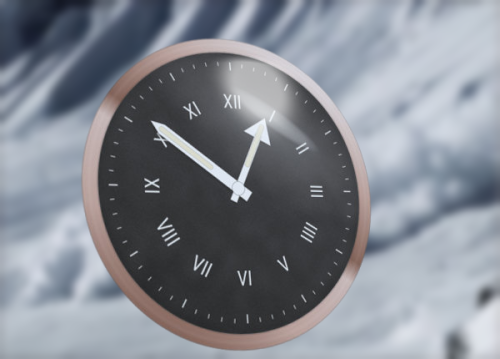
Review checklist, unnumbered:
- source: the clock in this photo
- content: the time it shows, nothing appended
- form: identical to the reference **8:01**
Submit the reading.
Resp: **12:51**
